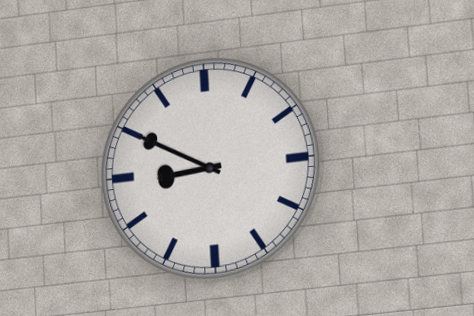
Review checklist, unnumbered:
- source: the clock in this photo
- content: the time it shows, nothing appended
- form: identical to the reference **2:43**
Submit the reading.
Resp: **8:50**
